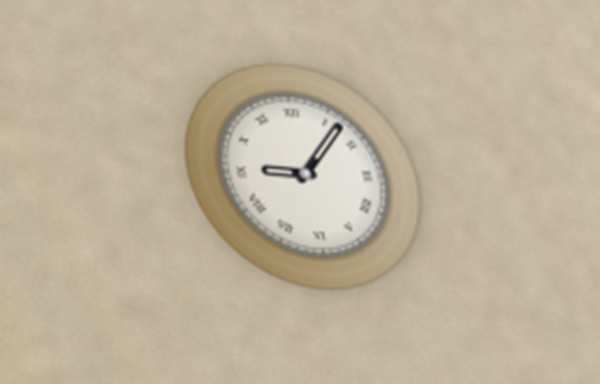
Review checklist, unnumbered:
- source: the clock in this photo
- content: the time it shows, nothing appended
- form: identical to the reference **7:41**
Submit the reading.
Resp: **9:07**
